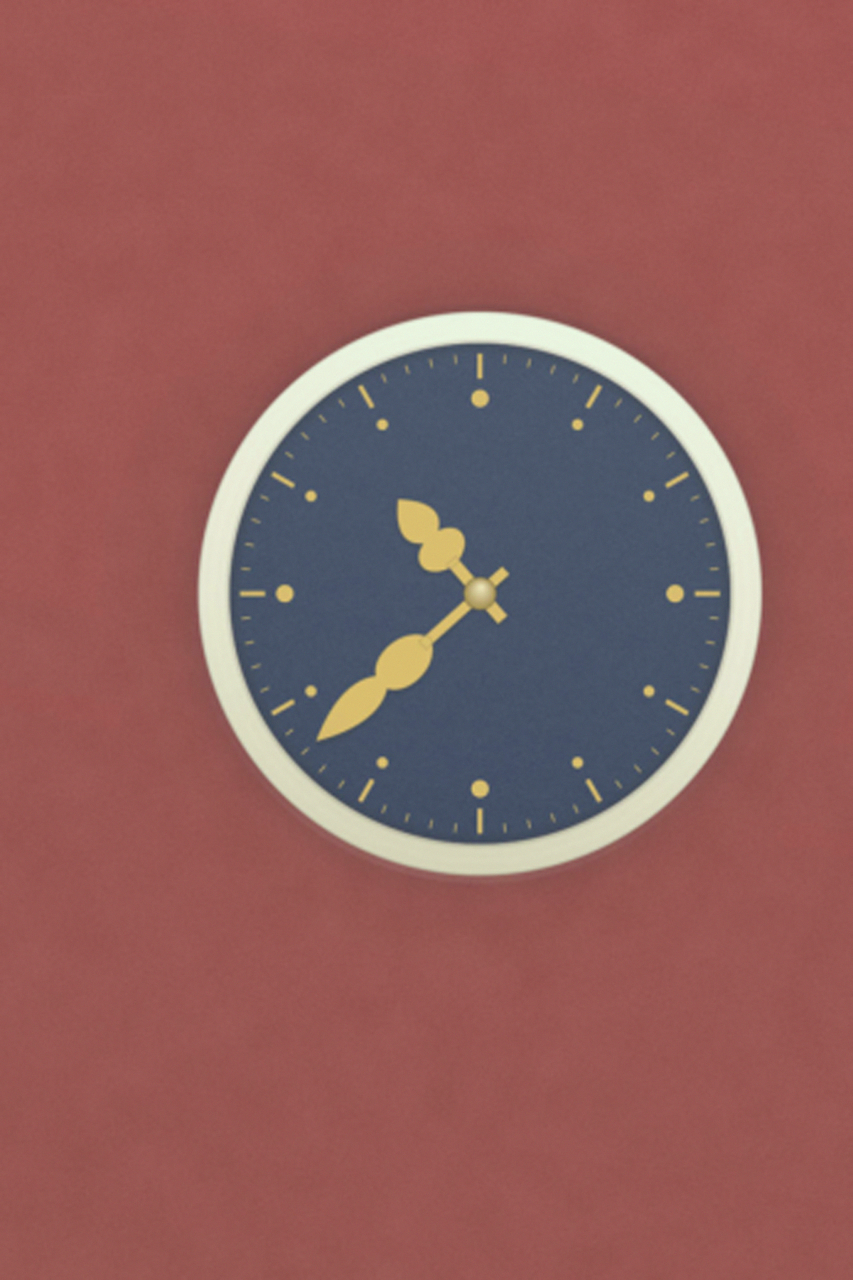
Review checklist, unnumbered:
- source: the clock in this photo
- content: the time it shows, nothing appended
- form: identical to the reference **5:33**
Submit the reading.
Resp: **10:38**
